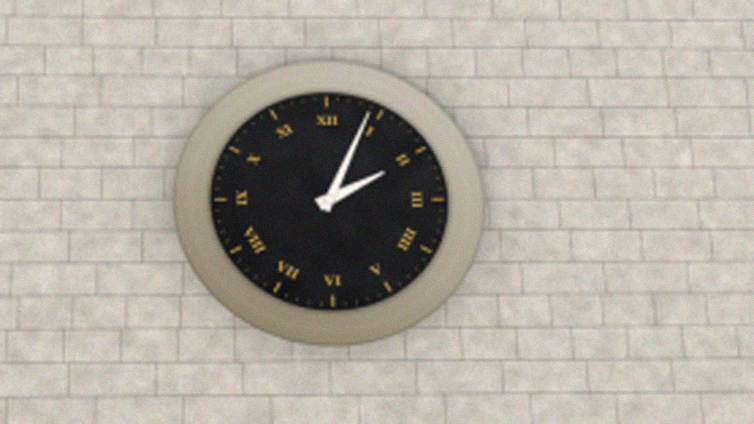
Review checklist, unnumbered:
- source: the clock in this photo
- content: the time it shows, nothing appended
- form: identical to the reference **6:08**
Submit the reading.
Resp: **2:04**
